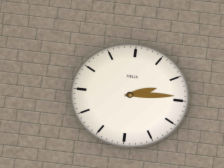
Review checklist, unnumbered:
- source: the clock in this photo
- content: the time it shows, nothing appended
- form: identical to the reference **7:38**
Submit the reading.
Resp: **2:14**
